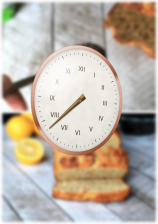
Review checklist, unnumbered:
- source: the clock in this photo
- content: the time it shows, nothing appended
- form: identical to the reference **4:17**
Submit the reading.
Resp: **7:38**
